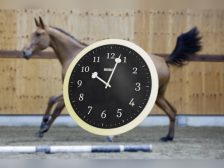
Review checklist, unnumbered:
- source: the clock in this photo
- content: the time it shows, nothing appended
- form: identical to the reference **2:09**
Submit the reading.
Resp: **10:03**
